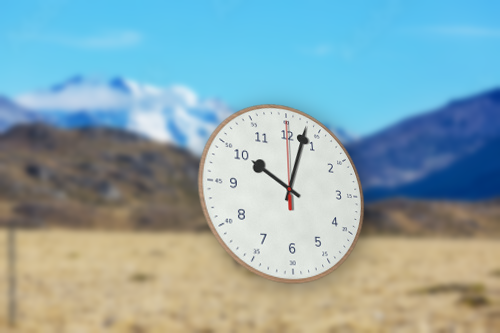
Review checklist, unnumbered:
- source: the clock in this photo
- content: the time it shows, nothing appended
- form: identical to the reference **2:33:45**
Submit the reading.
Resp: **10:03:00**
